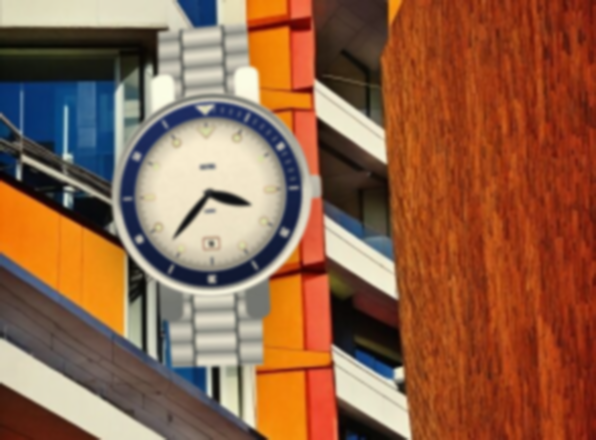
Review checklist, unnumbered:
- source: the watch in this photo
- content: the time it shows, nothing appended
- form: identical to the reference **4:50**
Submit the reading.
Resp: **3:37**
